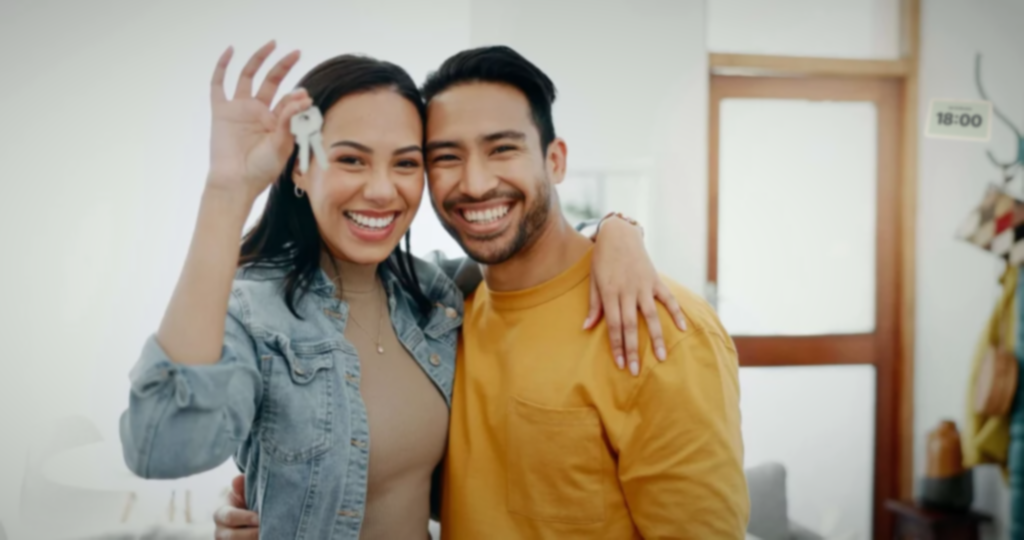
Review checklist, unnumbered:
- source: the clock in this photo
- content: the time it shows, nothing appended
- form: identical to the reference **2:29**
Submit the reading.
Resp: **18:00**
